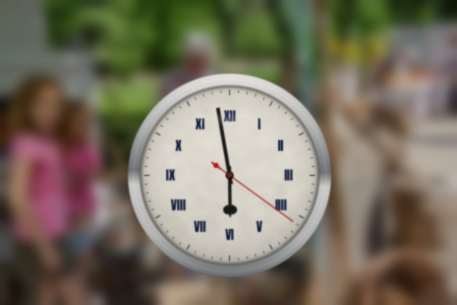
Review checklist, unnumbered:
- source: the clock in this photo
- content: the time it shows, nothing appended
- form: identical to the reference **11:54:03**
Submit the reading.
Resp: **5:58:21**
